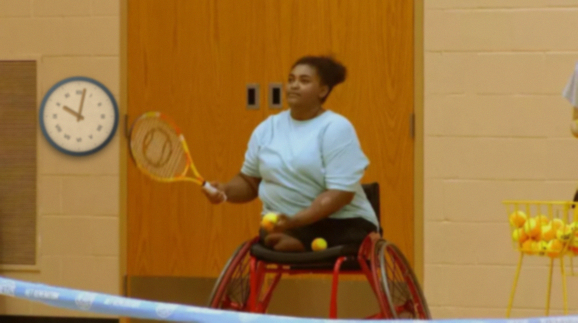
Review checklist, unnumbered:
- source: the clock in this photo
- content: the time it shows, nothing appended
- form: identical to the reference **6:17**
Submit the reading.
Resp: **10:02**
